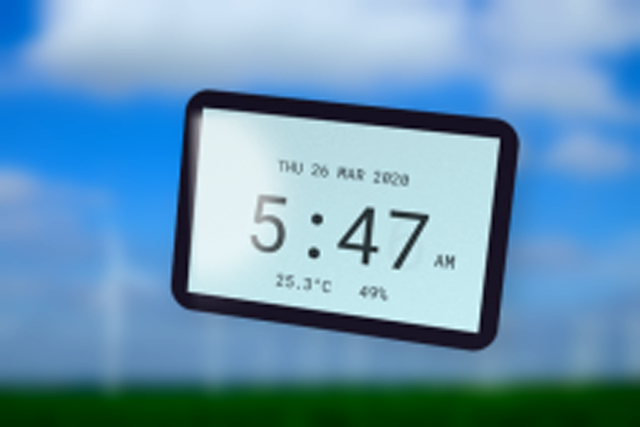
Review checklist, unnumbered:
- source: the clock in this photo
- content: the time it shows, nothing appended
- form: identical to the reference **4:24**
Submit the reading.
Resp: **5:47**
